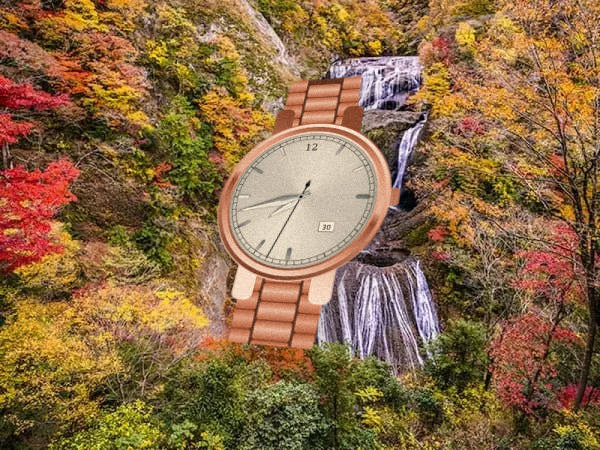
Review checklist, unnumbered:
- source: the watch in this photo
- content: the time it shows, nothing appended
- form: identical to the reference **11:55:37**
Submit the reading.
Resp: **7:42:33**
